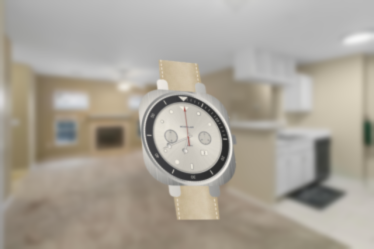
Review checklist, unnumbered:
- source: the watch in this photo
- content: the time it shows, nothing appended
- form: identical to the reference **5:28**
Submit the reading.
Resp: **6:41**
